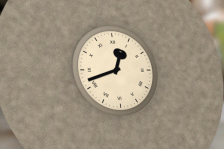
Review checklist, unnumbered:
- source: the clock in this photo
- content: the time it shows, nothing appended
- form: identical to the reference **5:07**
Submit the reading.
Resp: **12:42**
